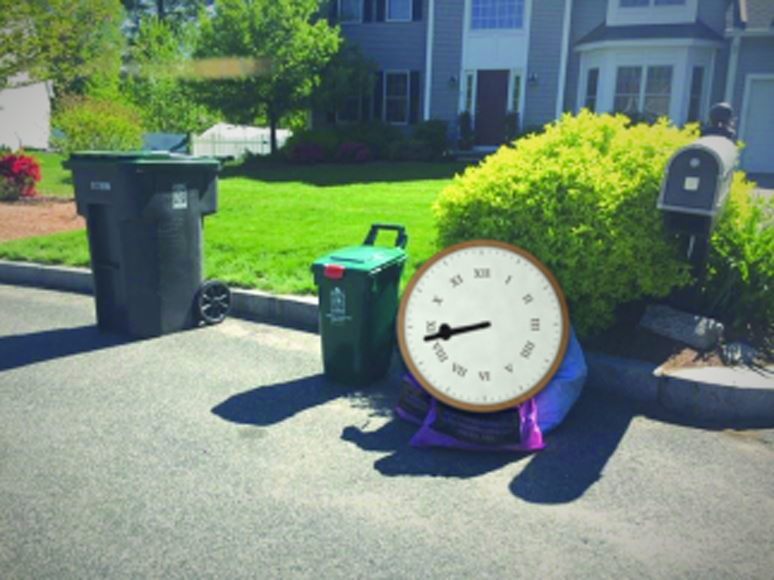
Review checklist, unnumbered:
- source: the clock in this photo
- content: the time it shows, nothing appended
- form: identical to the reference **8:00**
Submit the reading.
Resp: **8:43**
